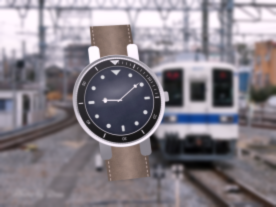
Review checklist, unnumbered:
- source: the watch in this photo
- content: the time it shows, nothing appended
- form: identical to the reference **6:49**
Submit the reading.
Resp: **9:09**
